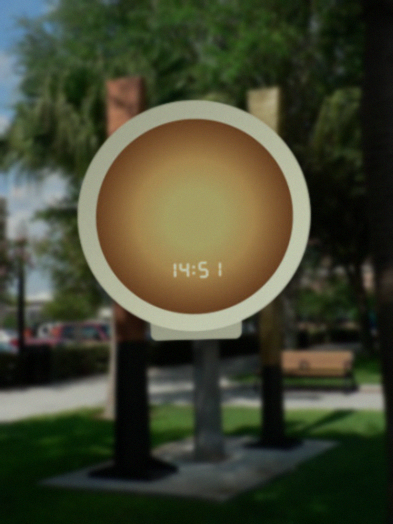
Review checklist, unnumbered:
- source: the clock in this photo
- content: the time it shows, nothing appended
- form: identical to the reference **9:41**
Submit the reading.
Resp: **14:51**
